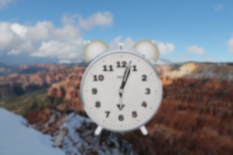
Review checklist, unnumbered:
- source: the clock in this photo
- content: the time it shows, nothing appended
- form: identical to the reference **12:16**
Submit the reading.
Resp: **6:03**
